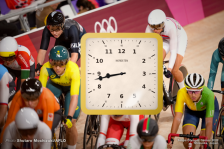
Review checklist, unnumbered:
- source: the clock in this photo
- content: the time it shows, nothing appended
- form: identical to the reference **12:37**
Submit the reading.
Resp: **8:43**
